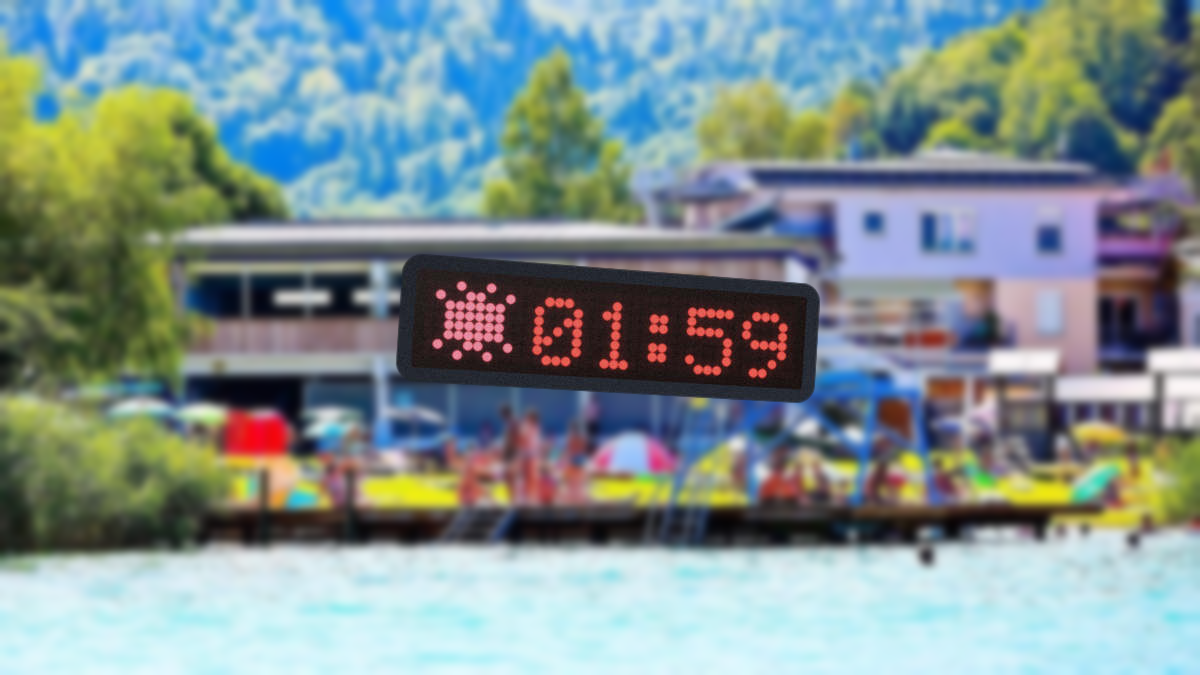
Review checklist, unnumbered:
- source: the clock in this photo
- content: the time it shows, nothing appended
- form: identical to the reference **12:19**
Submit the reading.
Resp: **1:59**
